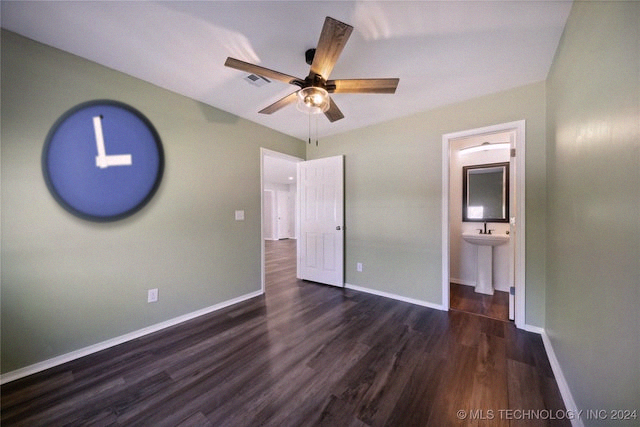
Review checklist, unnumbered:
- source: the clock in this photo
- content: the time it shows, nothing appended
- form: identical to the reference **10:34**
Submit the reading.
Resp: **2:59**
